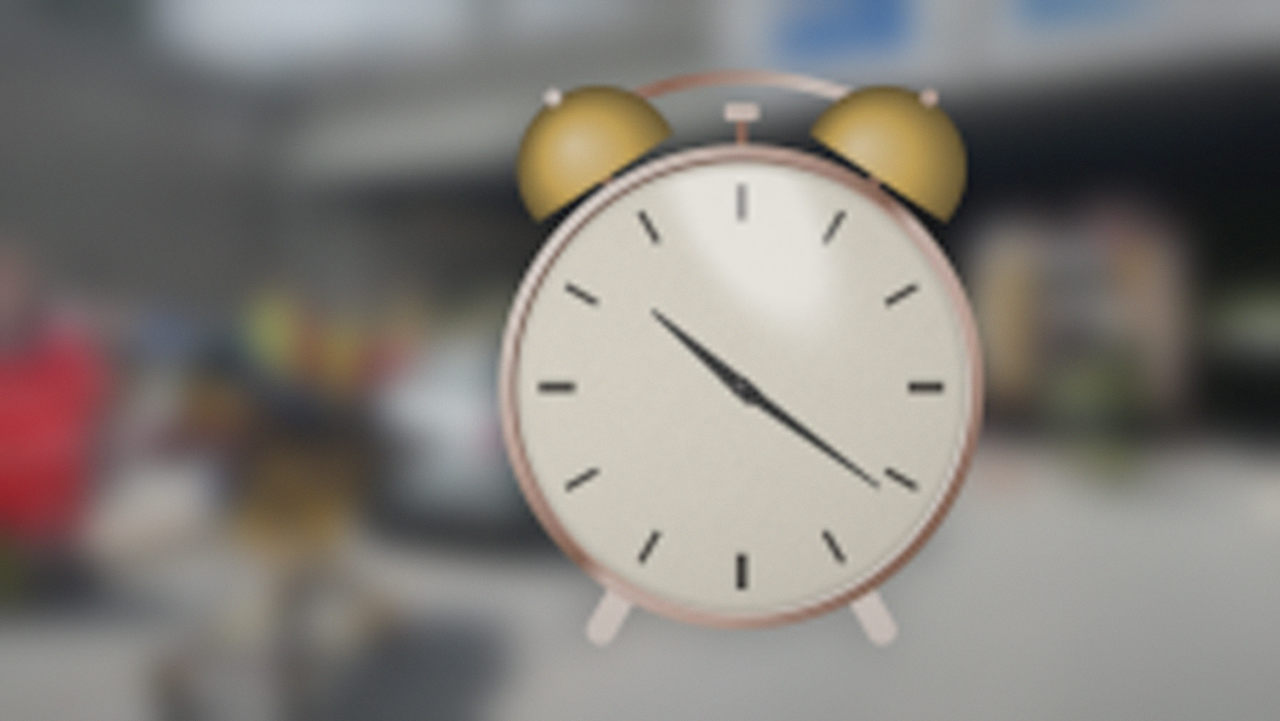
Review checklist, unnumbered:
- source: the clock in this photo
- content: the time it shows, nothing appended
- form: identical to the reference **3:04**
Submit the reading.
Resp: **10:21**
